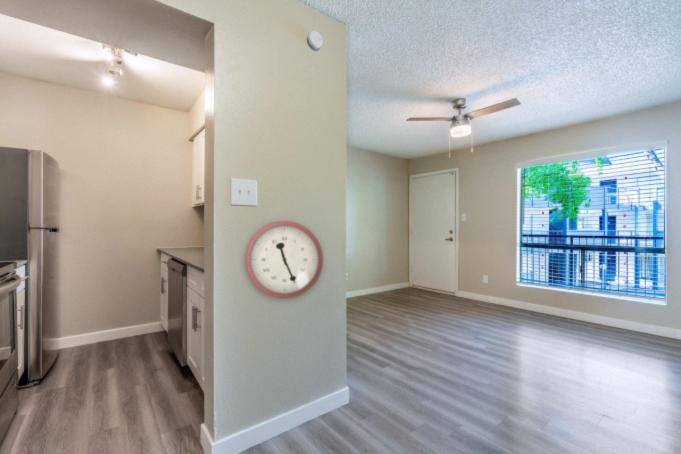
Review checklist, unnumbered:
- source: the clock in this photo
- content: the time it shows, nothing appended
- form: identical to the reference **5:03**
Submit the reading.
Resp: **11:26**
